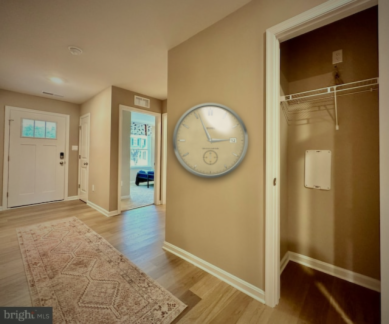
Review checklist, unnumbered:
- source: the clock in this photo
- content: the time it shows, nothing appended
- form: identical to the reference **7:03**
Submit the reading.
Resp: **2:56**
